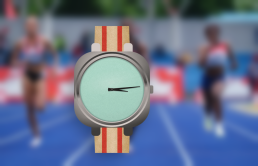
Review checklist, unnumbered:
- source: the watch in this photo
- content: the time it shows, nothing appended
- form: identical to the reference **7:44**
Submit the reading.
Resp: **3:14**
